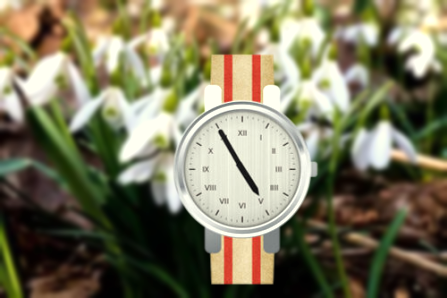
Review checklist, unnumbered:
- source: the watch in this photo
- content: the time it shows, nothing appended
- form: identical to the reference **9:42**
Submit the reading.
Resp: **4:55**
